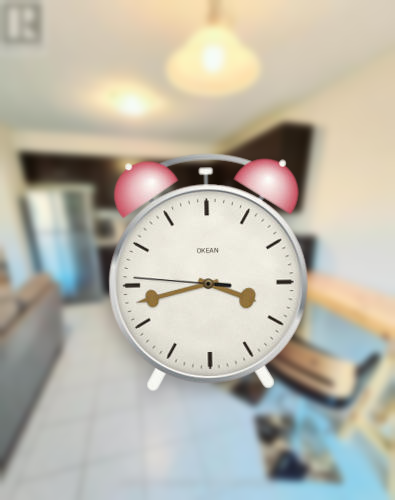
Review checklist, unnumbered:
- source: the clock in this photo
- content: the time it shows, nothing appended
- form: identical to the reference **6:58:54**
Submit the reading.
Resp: **3:42:46**
